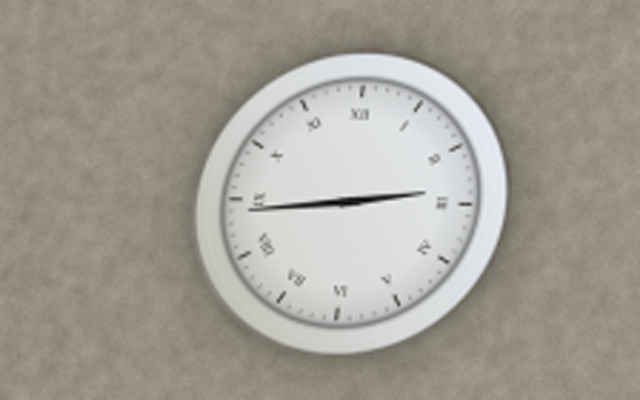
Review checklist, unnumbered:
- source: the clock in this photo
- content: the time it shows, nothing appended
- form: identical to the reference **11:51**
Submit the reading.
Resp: **2:44**
